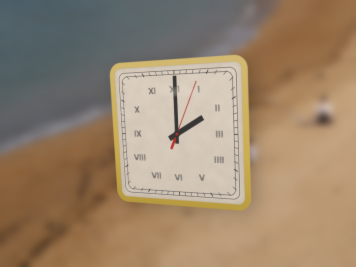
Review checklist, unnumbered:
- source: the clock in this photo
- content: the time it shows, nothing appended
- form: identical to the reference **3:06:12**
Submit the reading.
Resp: **2:00:04**
